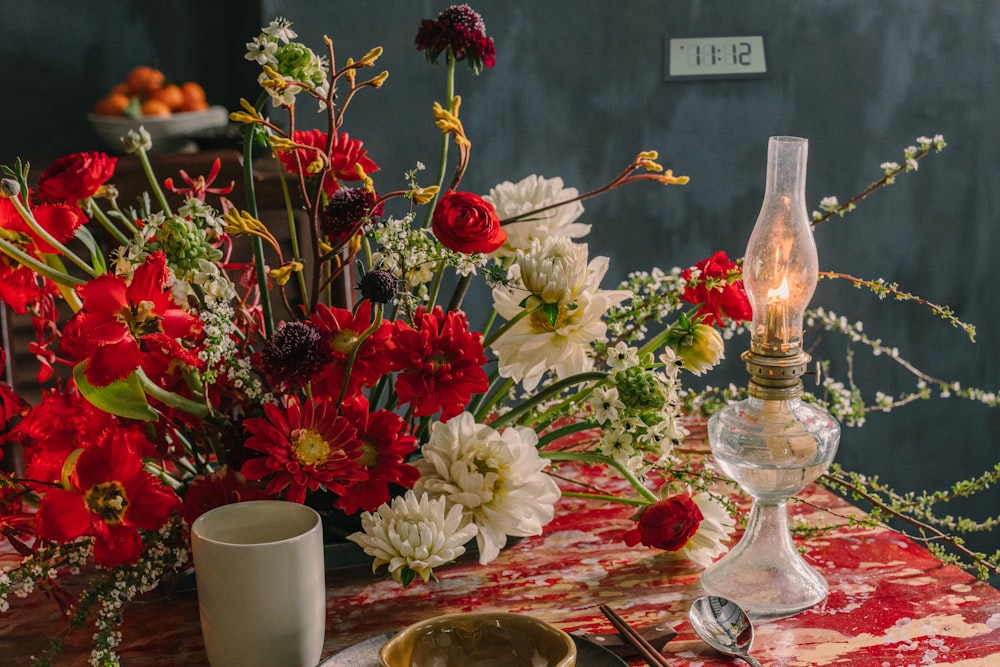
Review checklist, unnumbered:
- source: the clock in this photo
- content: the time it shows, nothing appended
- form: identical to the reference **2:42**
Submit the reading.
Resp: **11:12**
